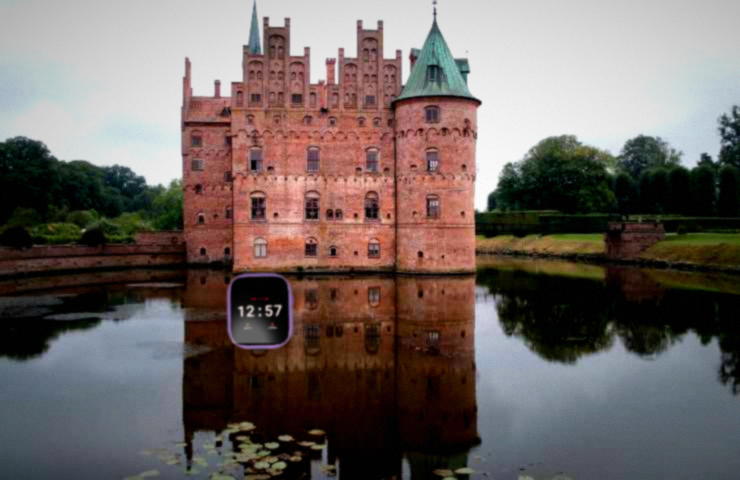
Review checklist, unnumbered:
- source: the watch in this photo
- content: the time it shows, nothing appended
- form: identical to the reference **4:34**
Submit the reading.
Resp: **12:57**
